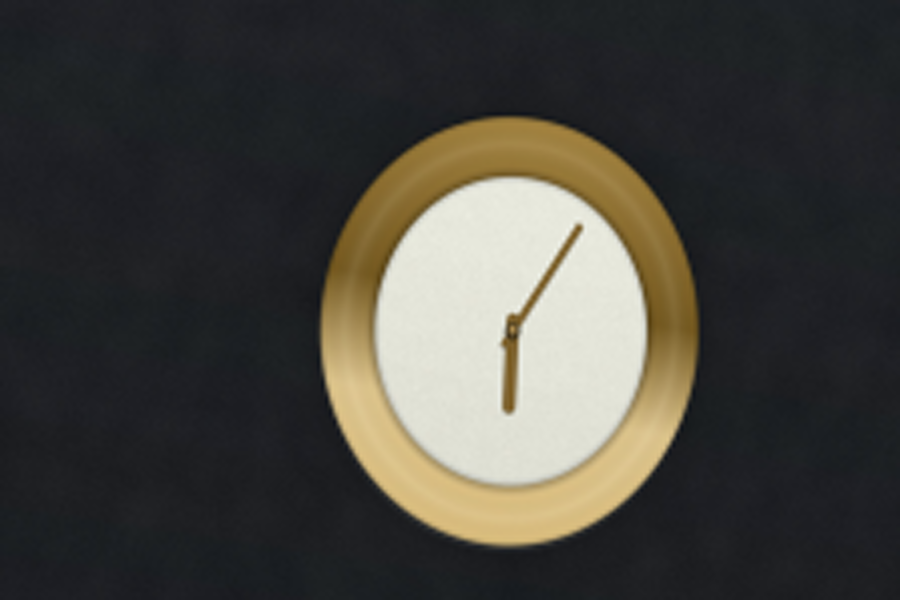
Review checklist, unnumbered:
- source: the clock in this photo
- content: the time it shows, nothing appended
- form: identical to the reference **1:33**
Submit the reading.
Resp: **6:06**
